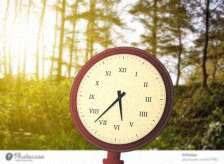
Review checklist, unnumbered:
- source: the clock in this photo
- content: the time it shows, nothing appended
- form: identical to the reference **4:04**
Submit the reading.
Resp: **5:37**
